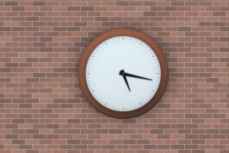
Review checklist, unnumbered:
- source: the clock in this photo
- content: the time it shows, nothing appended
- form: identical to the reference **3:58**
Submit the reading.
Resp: **5:17**
